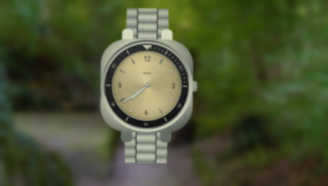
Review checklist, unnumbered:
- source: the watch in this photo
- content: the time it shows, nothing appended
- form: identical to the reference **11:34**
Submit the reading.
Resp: **7:39**
